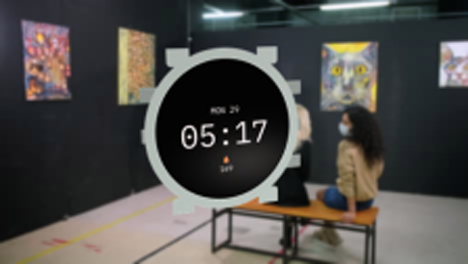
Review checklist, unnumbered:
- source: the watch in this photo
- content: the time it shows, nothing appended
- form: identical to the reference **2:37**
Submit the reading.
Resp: **5:17**
